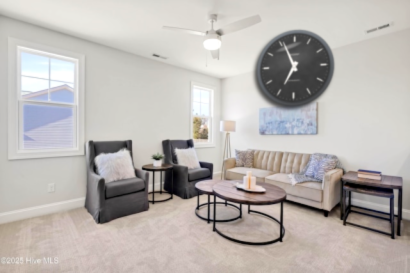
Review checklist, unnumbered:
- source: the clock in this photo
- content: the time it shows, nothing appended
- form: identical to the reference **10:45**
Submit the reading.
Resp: **6:56**
